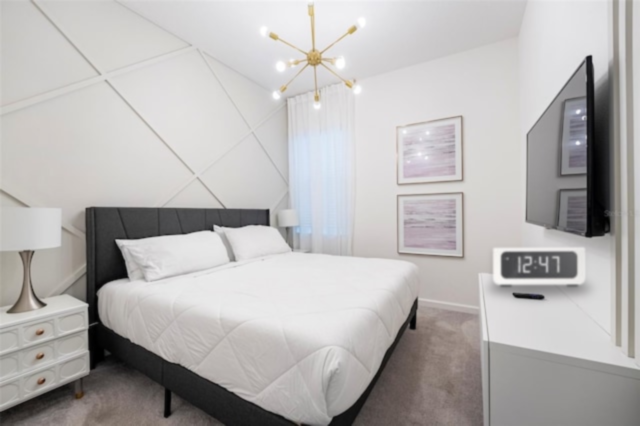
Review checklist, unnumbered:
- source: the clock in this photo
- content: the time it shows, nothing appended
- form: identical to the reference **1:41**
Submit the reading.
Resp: **12:47**
